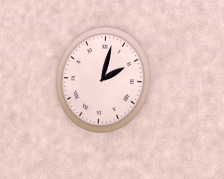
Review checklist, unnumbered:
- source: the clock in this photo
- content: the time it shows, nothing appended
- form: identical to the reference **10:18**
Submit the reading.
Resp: **2:02**
